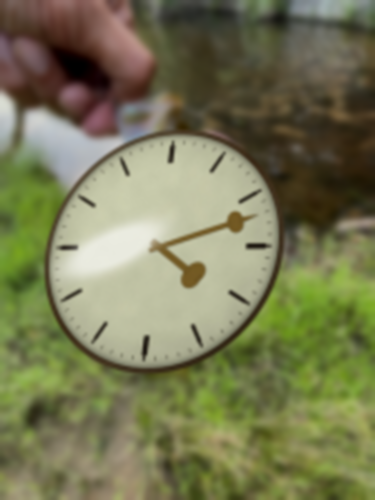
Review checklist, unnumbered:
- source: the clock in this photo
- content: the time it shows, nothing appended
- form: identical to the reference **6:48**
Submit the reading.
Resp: **4:12**
